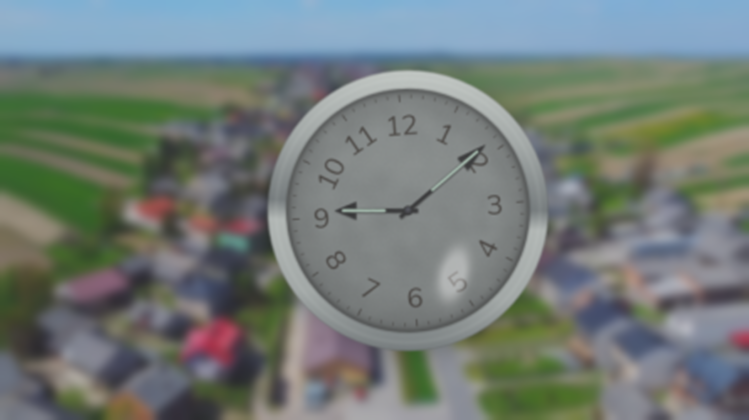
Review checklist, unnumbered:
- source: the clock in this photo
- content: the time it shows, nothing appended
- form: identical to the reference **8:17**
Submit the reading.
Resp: **9:09**
